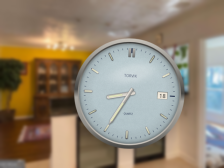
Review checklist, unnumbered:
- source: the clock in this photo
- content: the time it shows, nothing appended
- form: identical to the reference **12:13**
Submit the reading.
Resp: **8:35**
